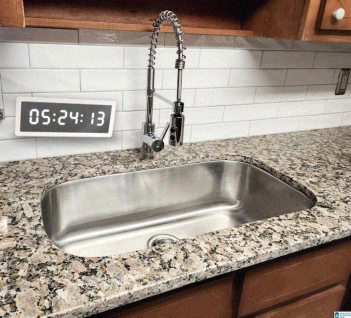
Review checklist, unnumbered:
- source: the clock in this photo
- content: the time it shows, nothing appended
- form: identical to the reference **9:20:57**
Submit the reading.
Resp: **5:24:13**
